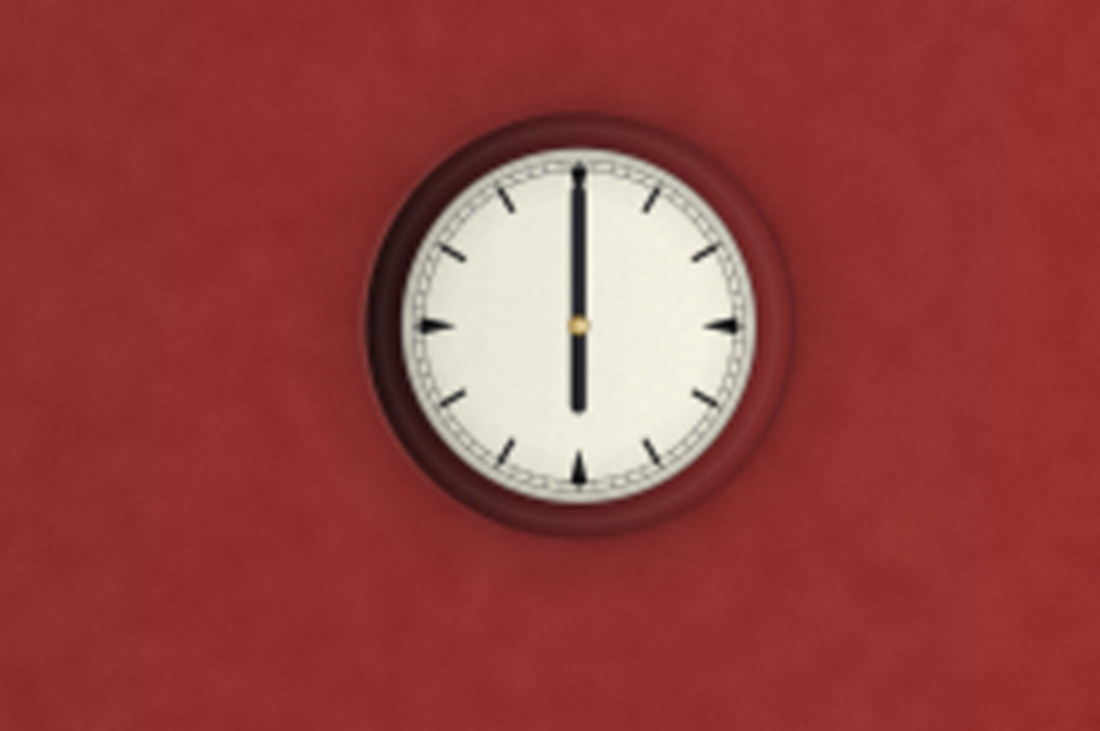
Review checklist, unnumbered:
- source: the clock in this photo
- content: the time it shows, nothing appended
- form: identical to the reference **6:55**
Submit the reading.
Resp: **6:00**
